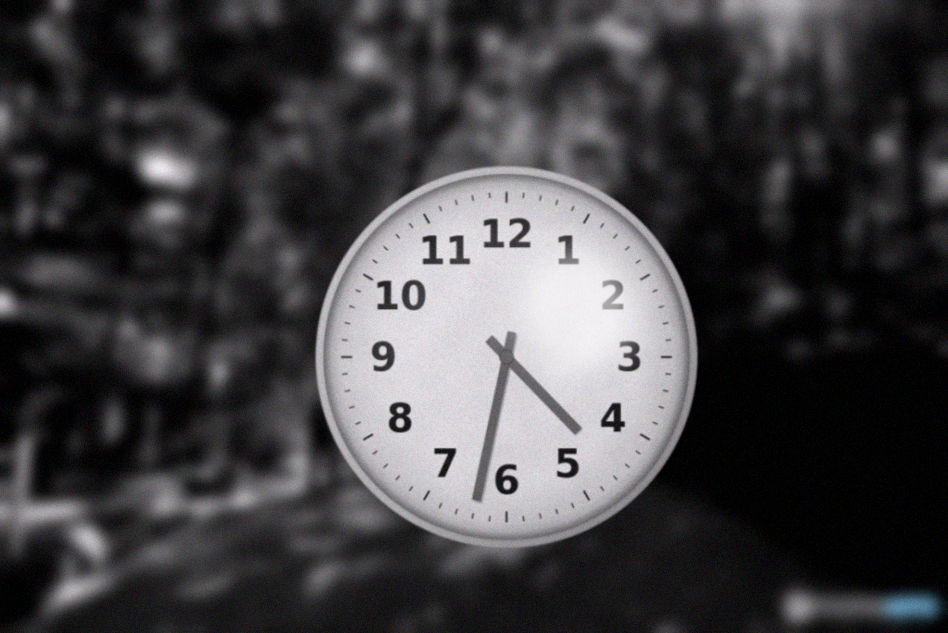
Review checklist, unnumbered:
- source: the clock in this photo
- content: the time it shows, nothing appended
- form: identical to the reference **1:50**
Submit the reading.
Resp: **4:32**
